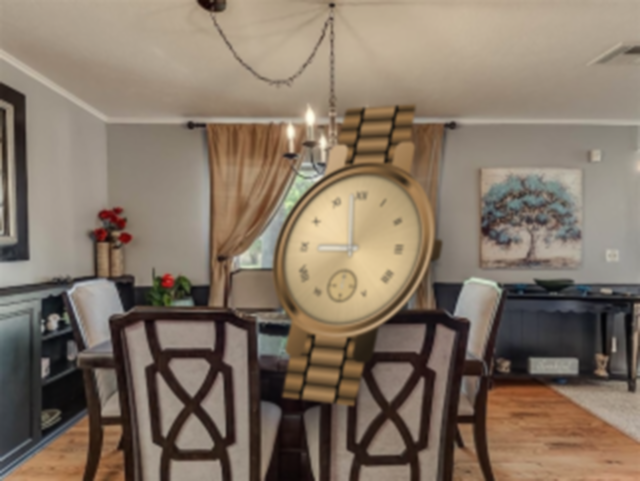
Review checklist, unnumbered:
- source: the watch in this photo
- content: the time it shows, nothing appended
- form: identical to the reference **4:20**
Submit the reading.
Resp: **8:58**
